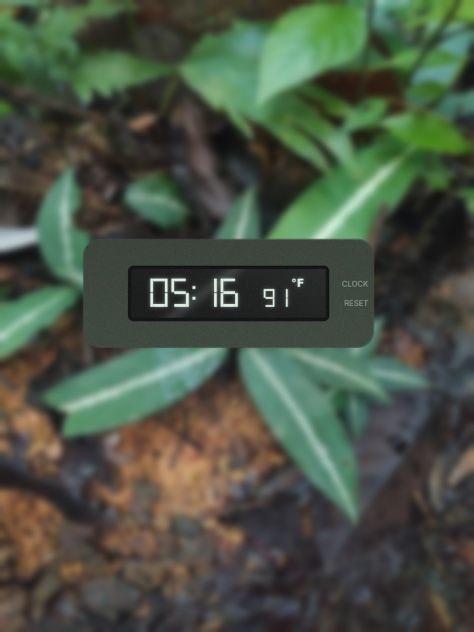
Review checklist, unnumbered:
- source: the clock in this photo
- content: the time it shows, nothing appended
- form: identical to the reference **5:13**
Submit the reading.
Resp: **5:16**
